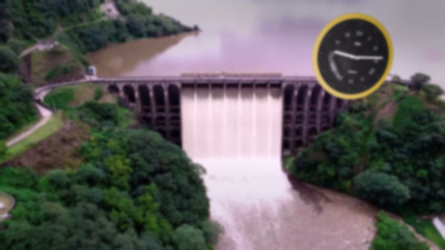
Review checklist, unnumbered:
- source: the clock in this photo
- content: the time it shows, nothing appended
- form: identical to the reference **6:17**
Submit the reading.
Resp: **9:14**
